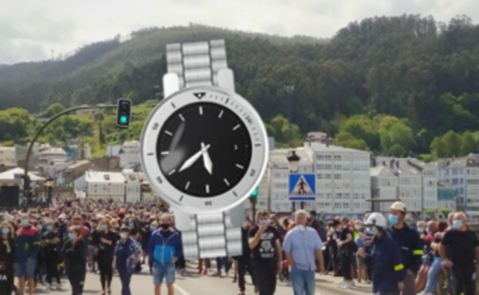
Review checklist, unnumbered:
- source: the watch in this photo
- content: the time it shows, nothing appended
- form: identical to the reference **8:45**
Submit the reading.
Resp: **5:39**
